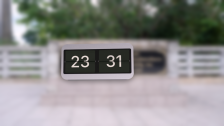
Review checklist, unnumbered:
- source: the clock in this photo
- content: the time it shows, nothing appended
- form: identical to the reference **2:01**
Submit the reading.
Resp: **23:31**
